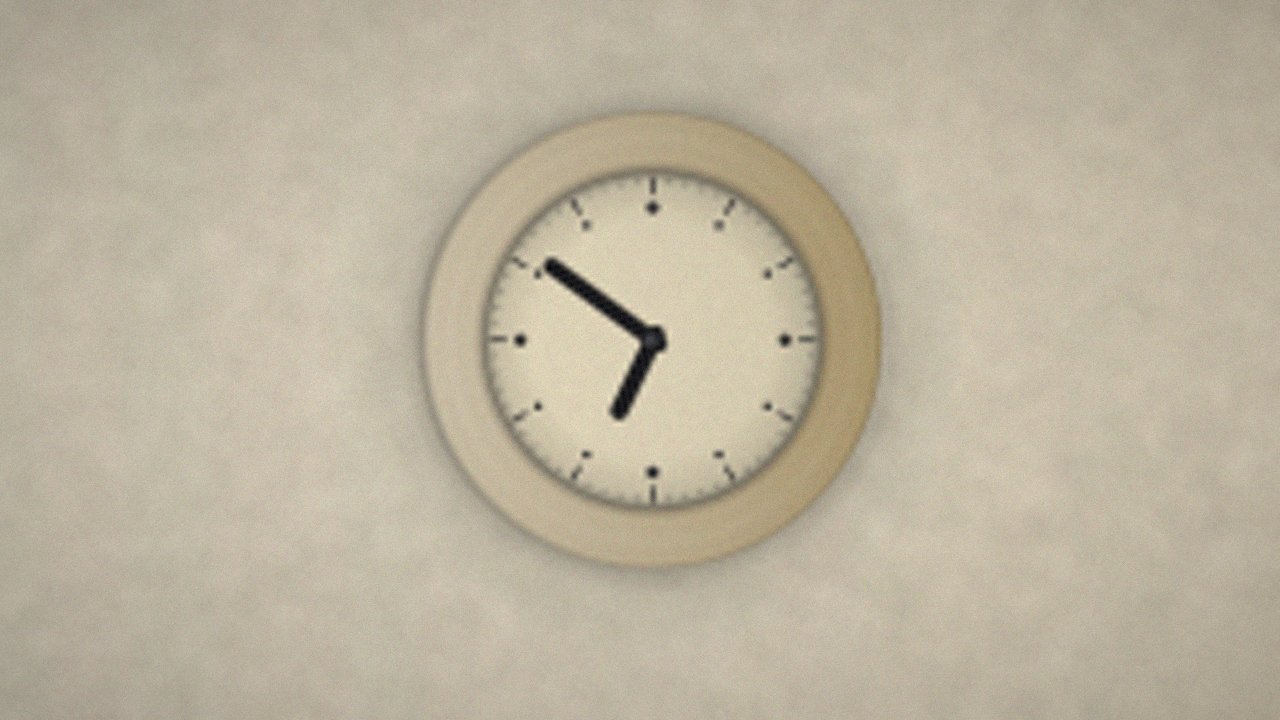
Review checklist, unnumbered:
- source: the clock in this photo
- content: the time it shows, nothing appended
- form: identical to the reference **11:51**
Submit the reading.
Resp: **6:51**
